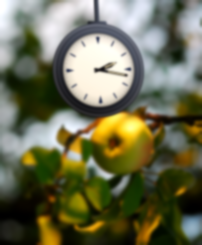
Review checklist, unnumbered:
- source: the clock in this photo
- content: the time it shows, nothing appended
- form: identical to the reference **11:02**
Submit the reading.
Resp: **2:17**
